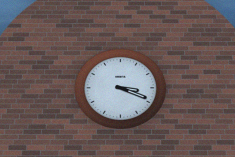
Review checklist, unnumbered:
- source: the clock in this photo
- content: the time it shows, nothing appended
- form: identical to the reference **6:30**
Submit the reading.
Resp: **3:19**
